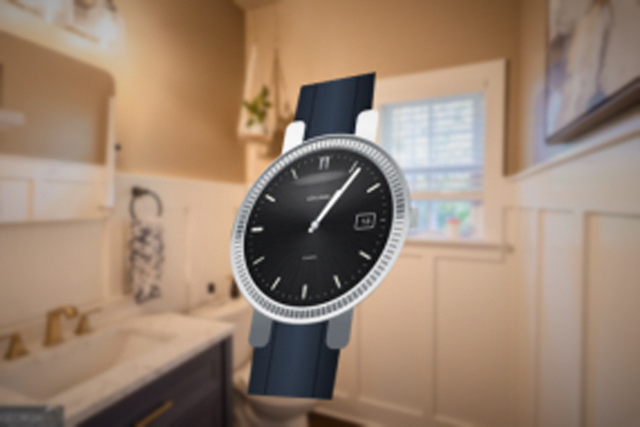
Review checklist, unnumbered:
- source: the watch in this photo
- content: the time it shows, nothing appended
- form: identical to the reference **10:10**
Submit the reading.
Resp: **1:06**
